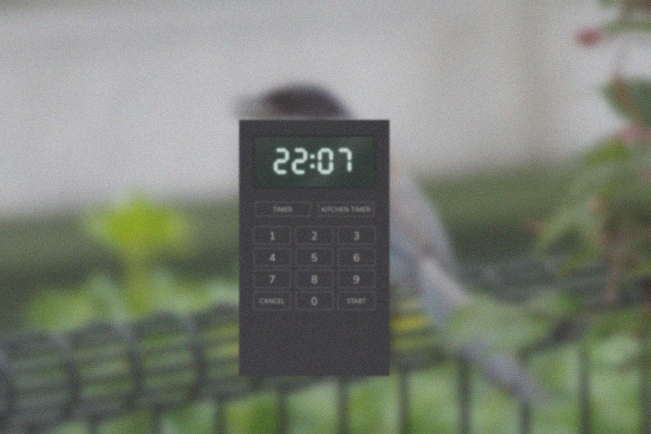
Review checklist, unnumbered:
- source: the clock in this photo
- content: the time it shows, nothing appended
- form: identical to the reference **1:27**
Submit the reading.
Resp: **22:07**
